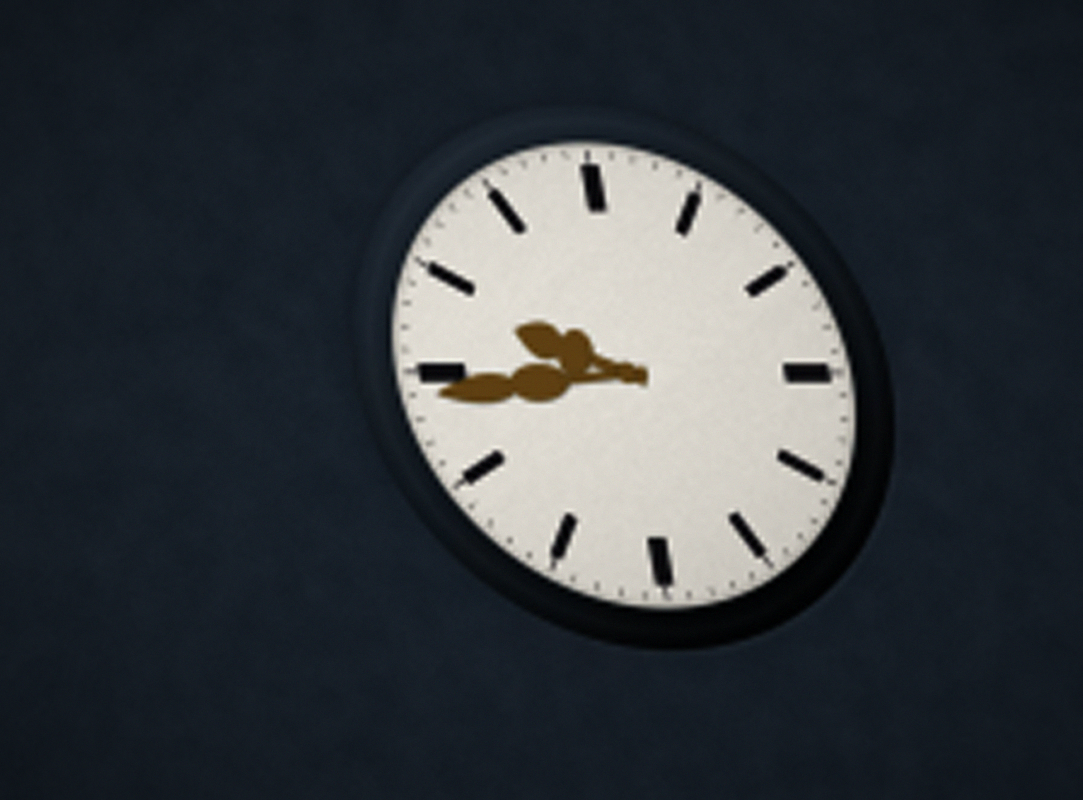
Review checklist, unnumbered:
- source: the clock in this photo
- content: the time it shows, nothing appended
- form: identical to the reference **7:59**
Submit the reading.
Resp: **9:44**
